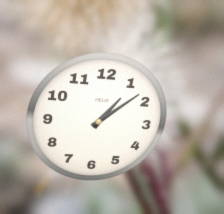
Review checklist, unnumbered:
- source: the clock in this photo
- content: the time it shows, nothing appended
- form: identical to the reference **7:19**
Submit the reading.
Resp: **1:08**
